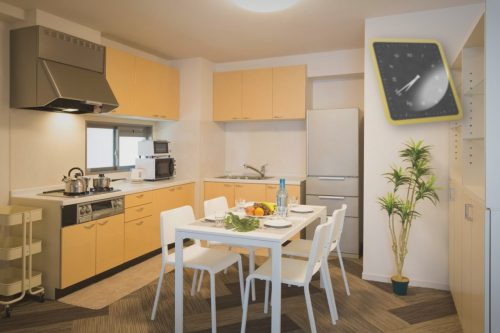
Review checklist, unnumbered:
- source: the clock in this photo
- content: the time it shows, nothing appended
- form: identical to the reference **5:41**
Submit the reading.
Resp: **7:40**
